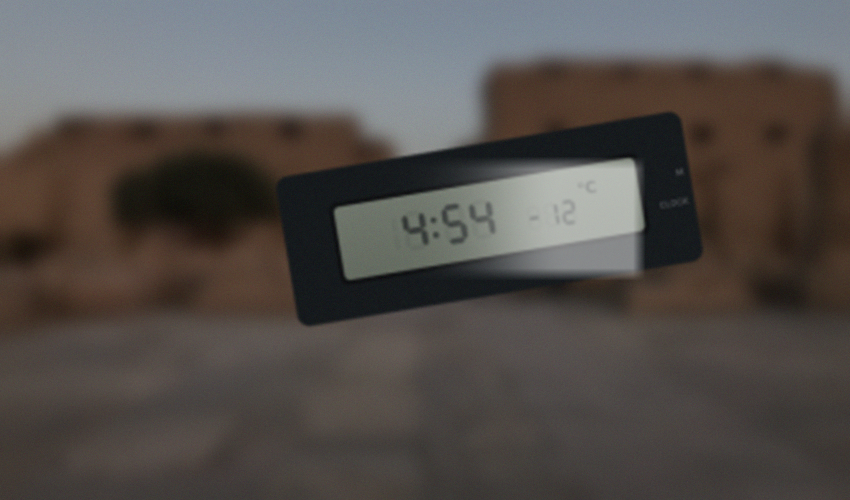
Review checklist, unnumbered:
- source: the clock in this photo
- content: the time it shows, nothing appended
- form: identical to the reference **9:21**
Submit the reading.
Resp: **4:54**
